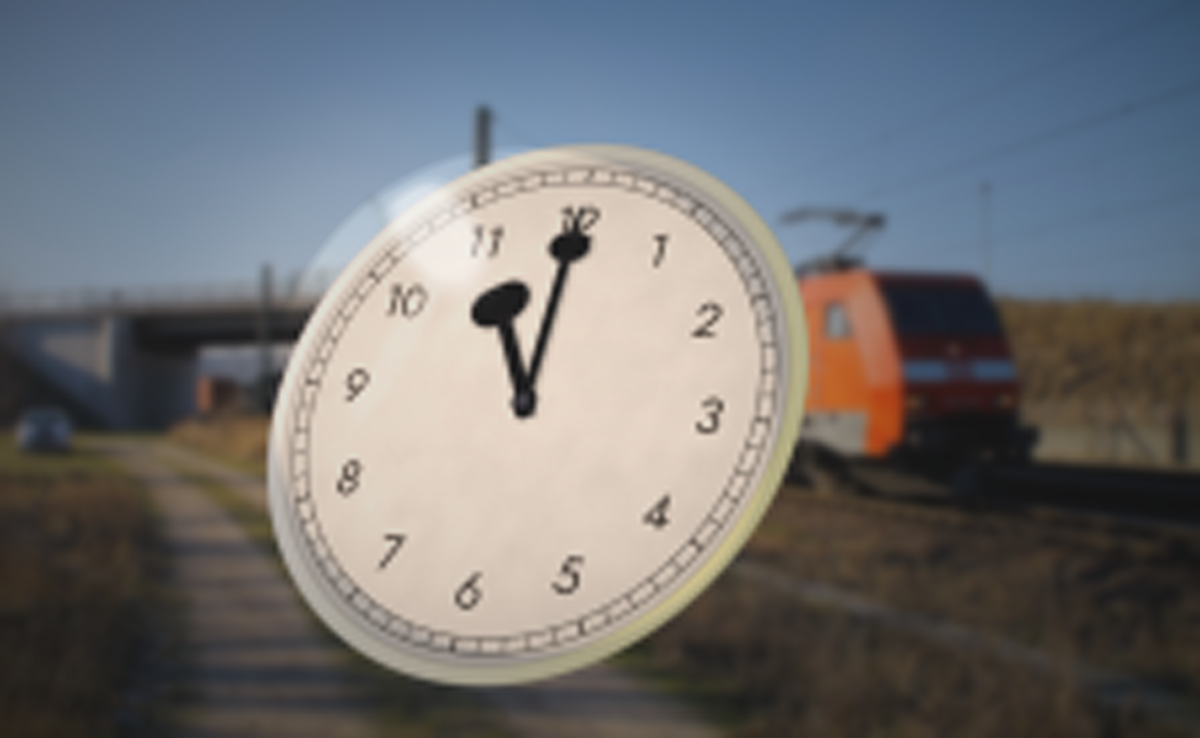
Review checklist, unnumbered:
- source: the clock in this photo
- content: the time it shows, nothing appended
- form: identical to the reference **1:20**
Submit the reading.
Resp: **11:00**
